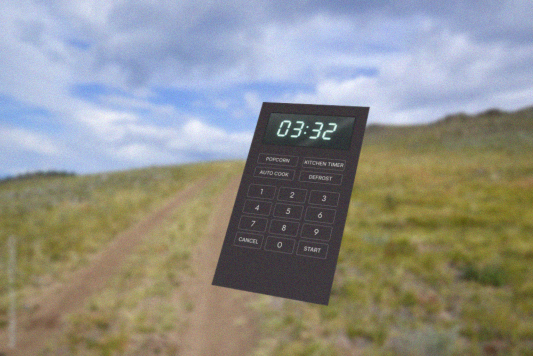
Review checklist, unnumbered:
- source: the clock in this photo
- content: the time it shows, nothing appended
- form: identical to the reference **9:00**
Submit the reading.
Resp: **3:32**
